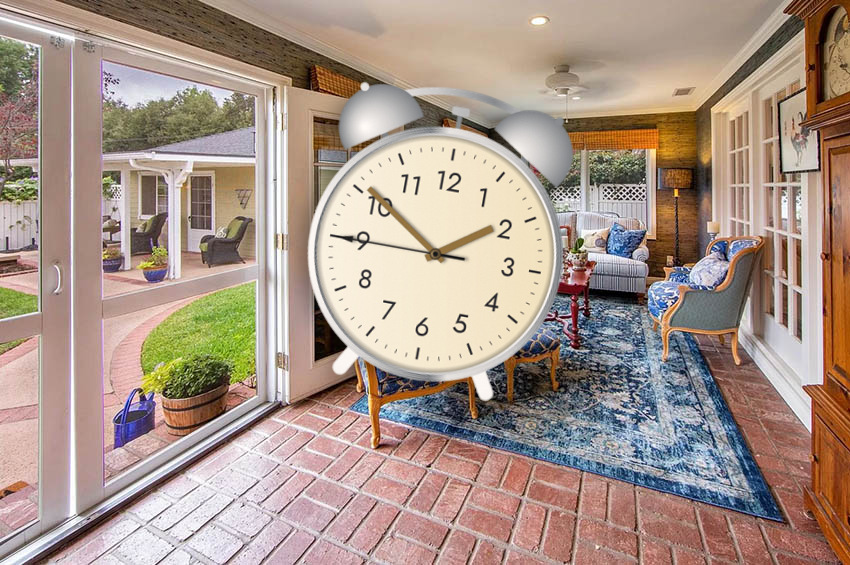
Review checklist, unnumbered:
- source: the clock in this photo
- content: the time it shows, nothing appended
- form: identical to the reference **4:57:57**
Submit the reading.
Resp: **1:50:45**
